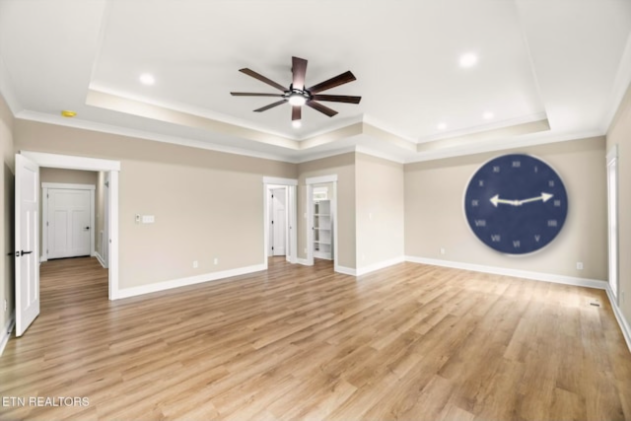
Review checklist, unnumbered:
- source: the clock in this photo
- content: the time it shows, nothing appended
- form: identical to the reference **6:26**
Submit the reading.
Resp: **9:13**
